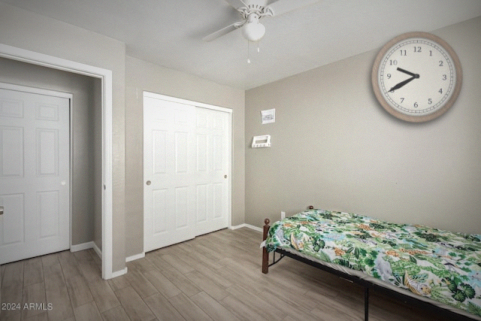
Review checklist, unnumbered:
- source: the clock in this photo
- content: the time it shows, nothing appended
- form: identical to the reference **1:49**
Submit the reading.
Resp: **9:40**
